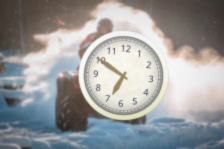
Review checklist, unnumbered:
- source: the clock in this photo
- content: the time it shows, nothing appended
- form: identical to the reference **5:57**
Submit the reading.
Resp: **6:50**
